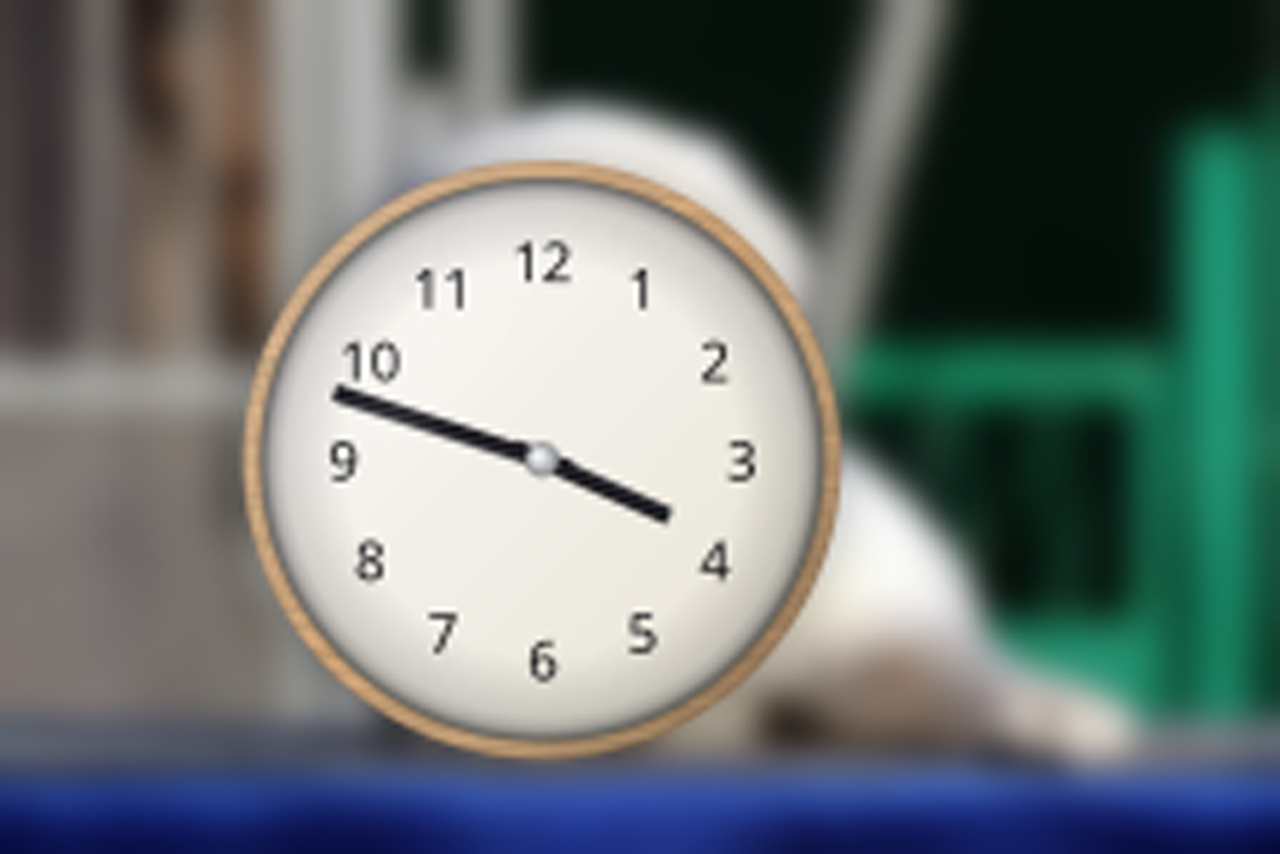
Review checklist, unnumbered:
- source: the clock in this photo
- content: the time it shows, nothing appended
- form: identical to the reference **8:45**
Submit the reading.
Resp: **3:48**
